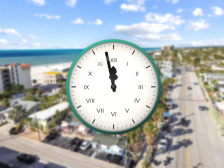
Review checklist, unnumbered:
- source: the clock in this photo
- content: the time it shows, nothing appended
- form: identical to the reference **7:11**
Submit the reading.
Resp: **11:58**
